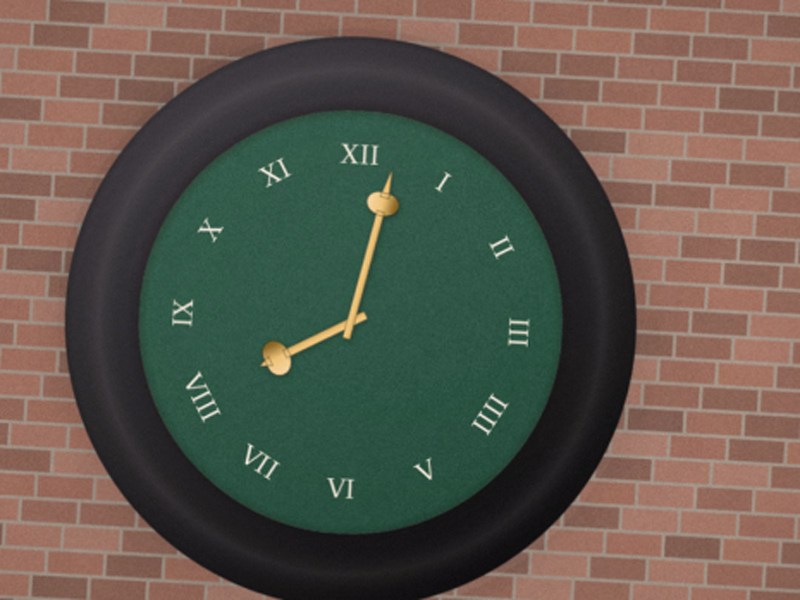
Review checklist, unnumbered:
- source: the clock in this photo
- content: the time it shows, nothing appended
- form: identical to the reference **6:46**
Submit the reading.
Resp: **8:02**
